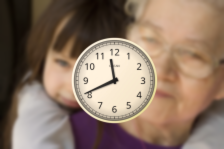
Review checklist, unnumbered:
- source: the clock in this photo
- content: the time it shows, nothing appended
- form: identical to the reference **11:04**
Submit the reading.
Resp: **11:41**
